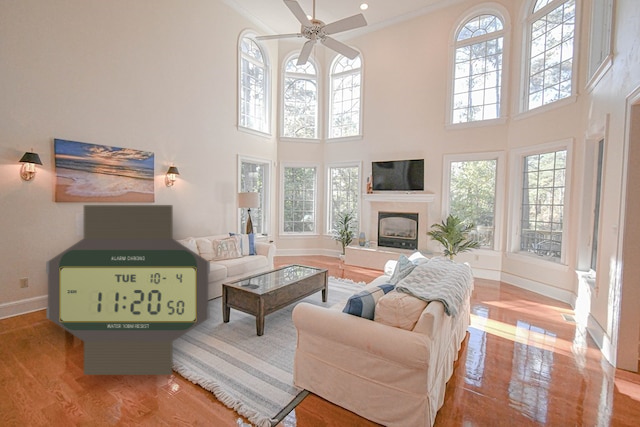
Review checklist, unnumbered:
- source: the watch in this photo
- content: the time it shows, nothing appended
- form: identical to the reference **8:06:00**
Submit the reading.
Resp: **11:20:50**
